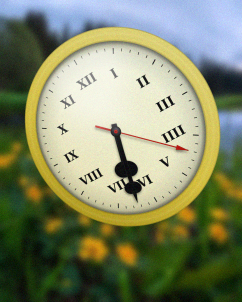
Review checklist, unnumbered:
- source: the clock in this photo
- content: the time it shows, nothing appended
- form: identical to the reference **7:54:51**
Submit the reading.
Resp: **6:32:22**
